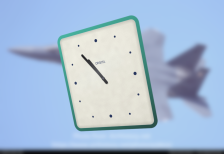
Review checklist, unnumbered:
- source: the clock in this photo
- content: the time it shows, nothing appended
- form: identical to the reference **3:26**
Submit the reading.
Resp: **10:54**
